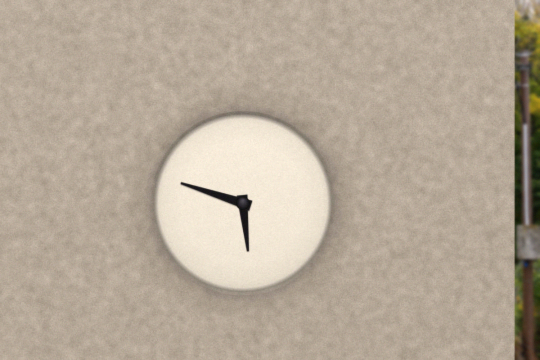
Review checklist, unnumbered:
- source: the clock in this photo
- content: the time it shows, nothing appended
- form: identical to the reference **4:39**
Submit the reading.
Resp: **5:48**
